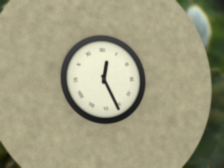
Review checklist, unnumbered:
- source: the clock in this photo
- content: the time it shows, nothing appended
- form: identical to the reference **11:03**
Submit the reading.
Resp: **12:26**
